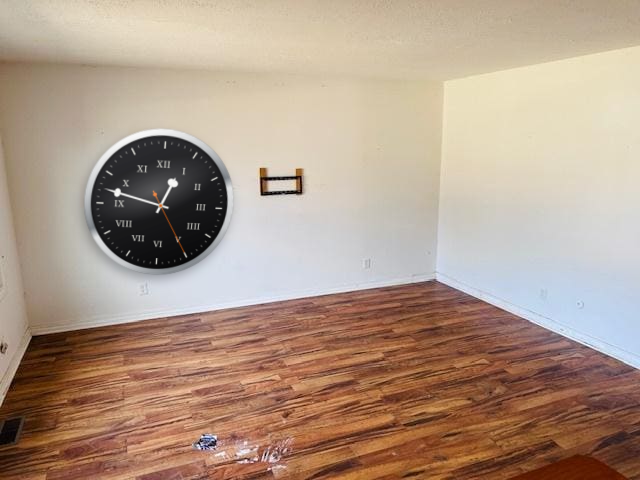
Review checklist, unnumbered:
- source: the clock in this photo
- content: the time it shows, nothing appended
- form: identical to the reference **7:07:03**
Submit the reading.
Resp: **12:47:25**
